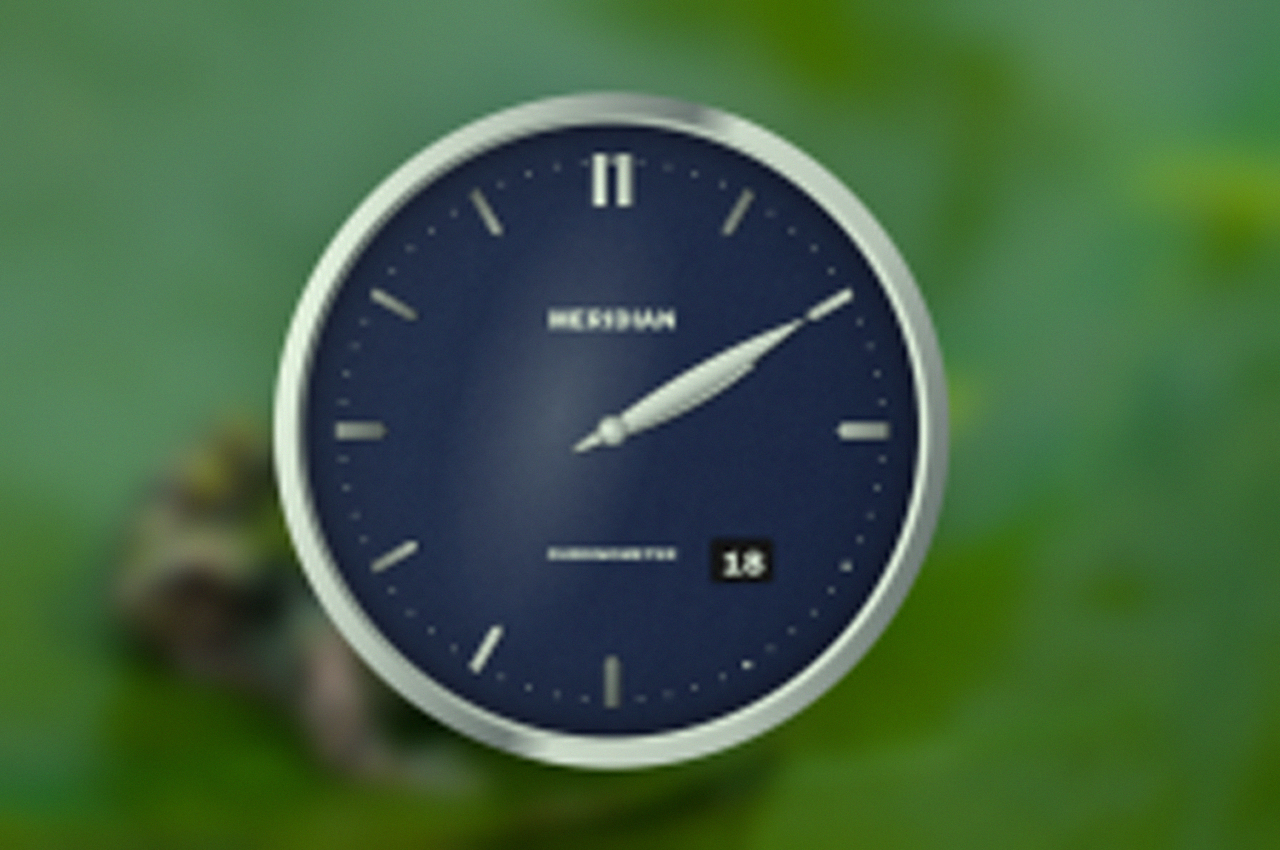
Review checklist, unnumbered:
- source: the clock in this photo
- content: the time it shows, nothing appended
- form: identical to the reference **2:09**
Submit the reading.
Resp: **2:10**
